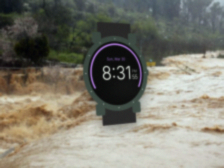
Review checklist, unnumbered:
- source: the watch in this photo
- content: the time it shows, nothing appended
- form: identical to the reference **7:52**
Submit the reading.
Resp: **8:31**
